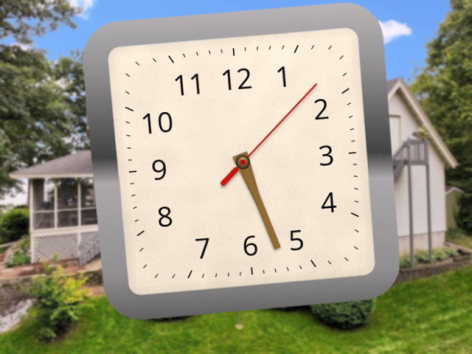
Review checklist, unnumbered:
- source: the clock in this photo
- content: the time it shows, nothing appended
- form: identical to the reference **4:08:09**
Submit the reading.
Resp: **5:27:08**
